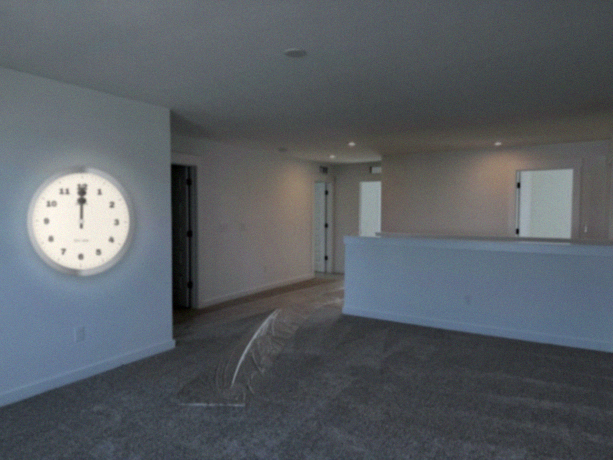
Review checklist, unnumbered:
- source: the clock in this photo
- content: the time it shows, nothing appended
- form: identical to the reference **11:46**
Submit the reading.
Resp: **12:00**
